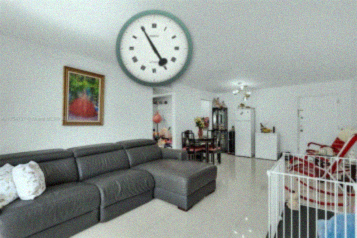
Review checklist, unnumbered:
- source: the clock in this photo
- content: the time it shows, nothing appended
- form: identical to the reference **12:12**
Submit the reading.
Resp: **4:55**
